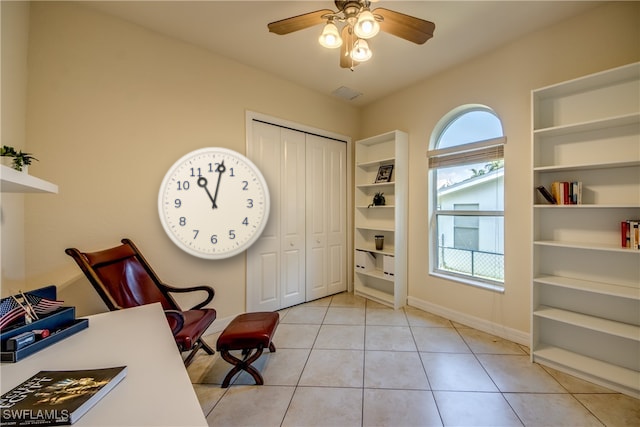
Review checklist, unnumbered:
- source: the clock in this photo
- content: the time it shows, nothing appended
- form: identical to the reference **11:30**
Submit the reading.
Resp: **11:02**
